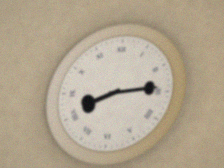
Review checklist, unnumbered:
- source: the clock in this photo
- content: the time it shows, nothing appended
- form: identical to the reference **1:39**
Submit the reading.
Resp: **8:14**
